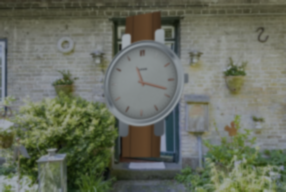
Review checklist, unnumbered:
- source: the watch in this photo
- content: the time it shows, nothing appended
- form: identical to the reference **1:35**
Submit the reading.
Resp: **11:18**
